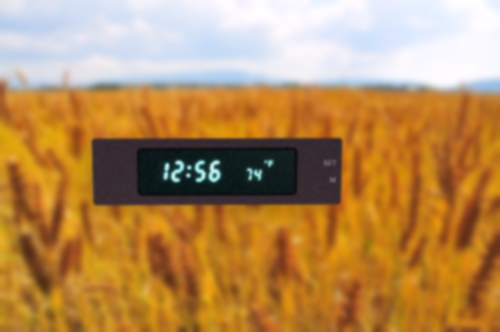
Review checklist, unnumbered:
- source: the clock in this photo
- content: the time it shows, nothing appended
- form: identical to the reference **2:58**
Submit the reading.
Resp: **12:56**
